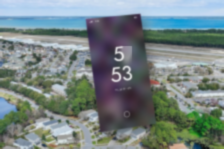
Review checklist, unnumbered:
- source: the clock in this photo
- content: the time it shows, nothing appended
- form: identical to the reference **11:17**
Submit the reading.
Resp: **5:53**
